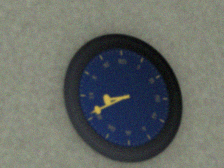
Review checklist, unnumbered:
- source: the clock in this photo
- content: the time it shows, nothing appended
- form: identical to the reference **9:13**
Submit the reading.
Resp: **8:41**
